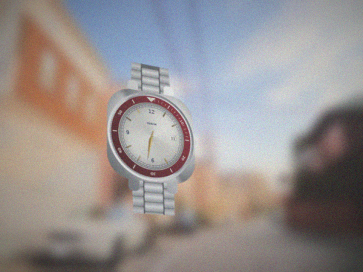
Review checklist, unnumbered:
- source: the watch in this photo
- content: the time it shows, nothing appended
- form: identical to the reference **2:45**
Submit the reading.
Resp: **6:32**
